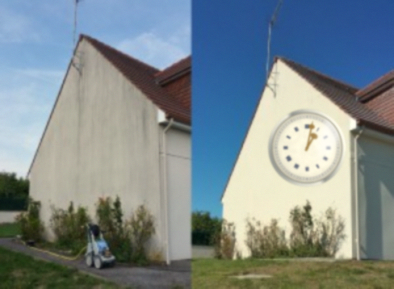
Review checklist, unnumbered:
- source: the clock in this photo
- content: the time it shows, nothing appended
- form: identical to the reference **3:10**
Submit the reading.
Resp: **1:02**
